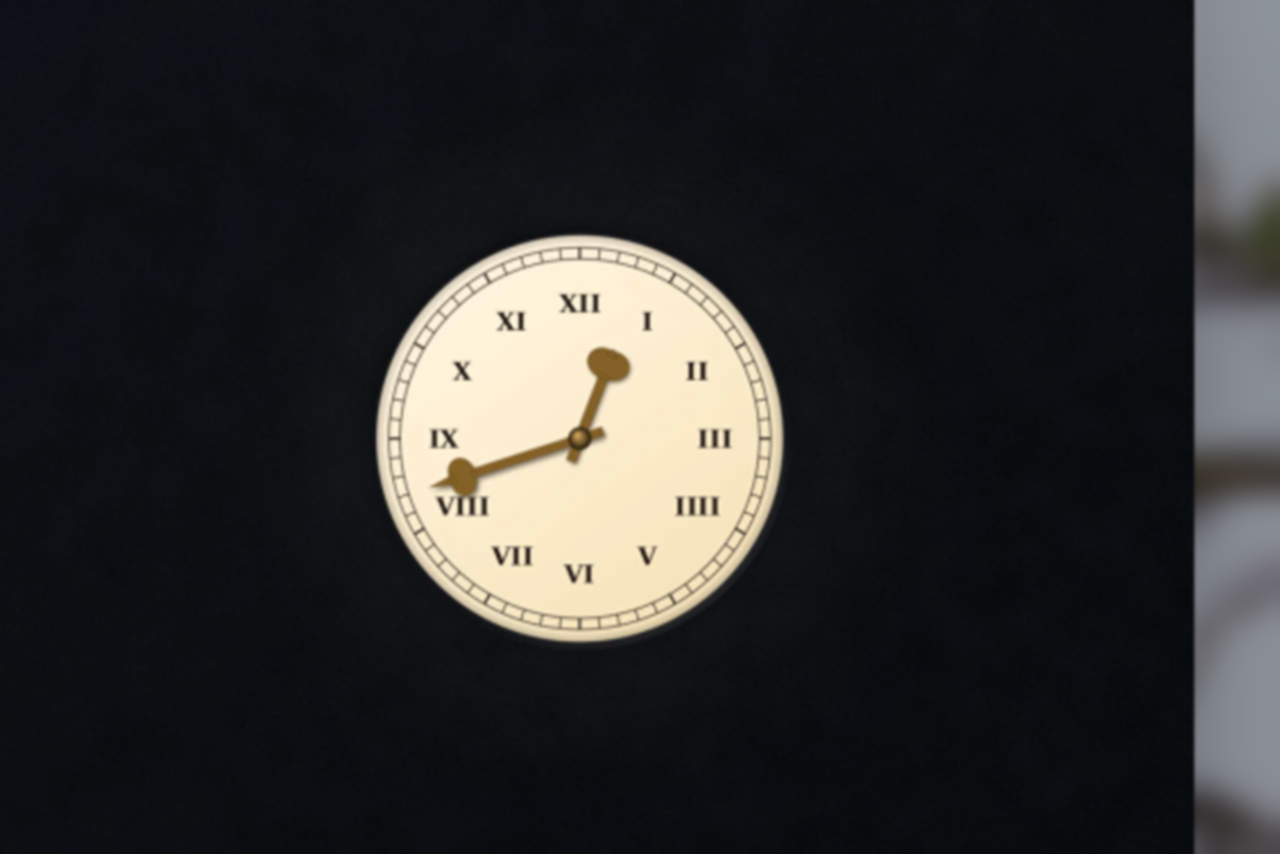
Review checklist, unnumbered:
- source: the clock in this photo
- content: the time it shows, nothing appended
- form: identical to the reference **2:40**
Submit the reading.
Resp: **12:42**
